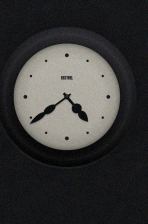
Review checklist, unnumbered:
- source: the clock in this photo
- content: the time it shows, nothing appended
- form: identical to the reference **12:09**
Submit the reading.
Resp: **4:39**
